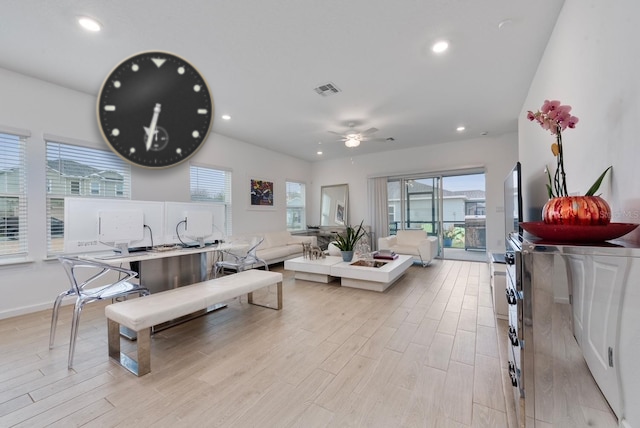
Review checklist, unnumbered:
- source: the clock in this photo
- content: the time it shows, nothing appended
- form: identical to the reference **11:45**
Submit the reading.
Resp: **6:32**
